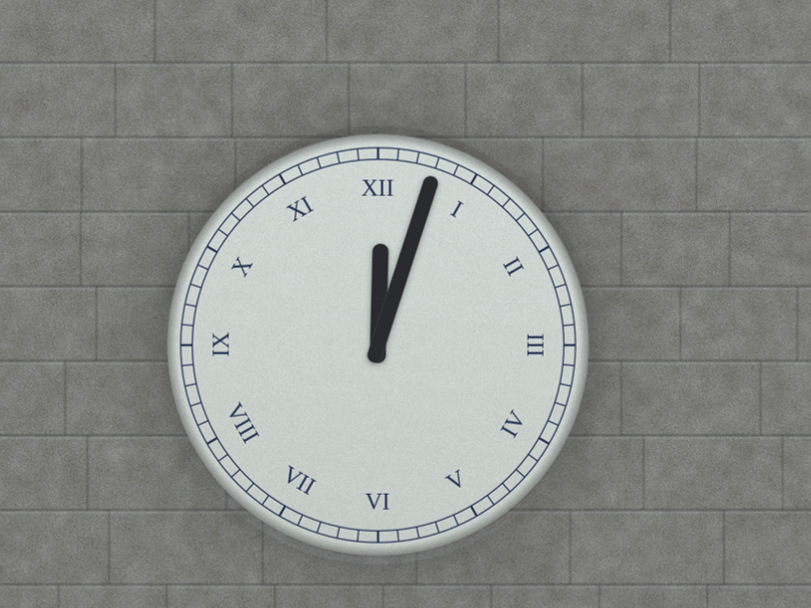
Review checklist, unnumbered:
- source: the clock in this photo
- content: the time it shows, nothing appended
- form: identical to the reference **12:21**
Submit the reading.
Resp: **12:03**
